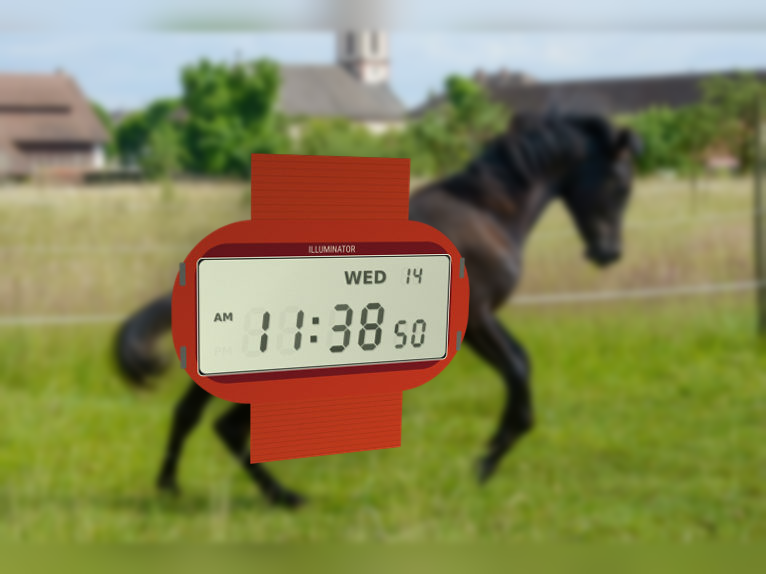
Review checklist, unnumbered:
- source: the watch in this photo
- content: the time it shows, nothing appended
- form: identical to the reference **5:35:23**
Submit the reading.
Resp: **11:38:50**
